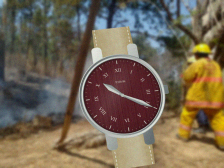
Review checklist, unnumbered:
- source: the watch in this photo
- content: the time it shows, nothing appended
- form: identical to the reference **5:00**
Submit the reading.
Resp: **10:20**
